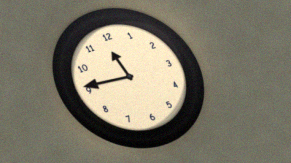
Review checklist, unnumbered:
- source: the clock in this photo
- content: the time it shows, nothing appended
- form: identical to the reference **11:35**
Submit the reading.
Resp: **11:46**
